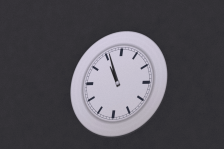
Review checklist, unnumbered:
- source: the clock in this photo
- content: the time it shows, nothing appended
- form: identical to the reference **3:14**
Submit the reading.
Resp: **10:56**
